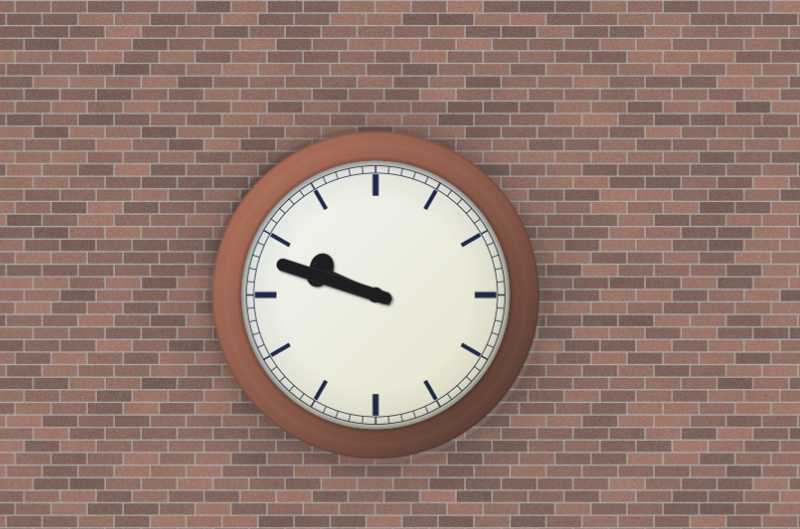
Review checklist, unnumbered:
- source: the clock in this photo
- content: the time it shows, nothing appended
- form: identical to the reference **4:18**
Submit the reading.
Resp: **9:48**
